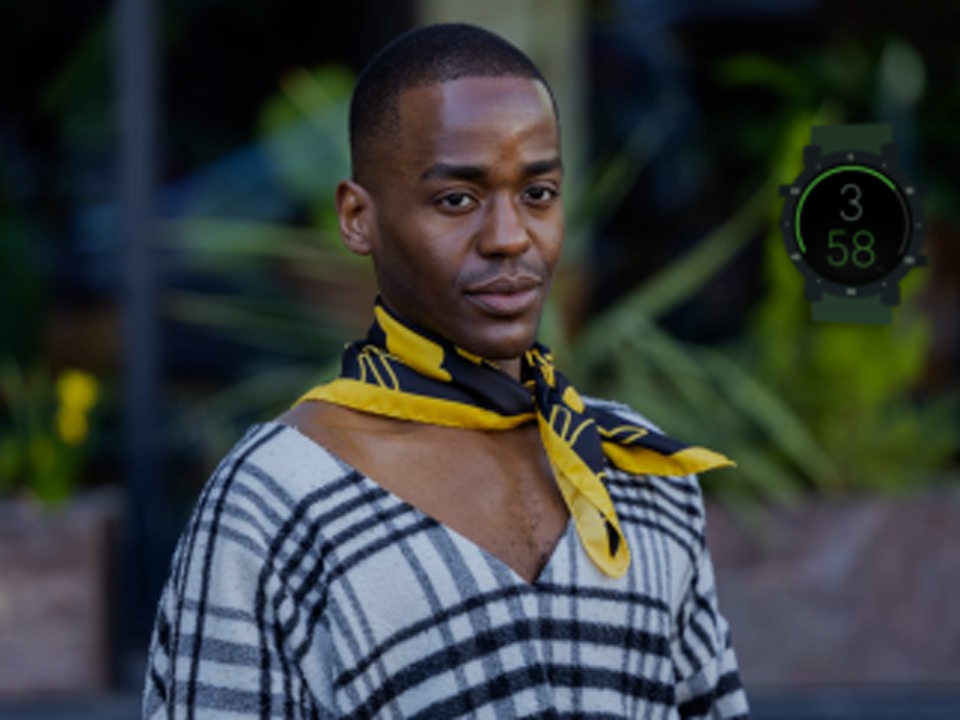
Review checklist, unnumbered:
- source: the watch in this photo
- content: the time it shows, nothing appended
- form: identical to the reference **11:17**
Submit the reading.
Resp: **3:58**
